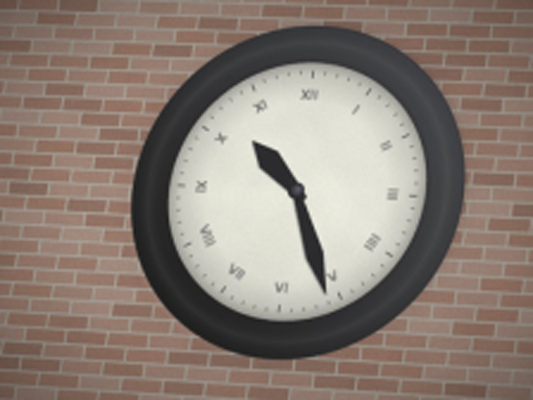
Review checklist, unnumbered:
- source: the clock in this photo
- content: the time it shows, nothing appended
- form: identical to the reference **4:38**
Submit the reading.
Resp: **10:26**
